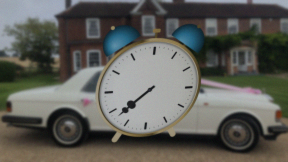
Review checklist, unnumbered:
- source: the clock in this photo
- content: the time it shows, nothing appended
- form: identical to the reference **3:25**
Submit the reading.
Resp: **7:38**
